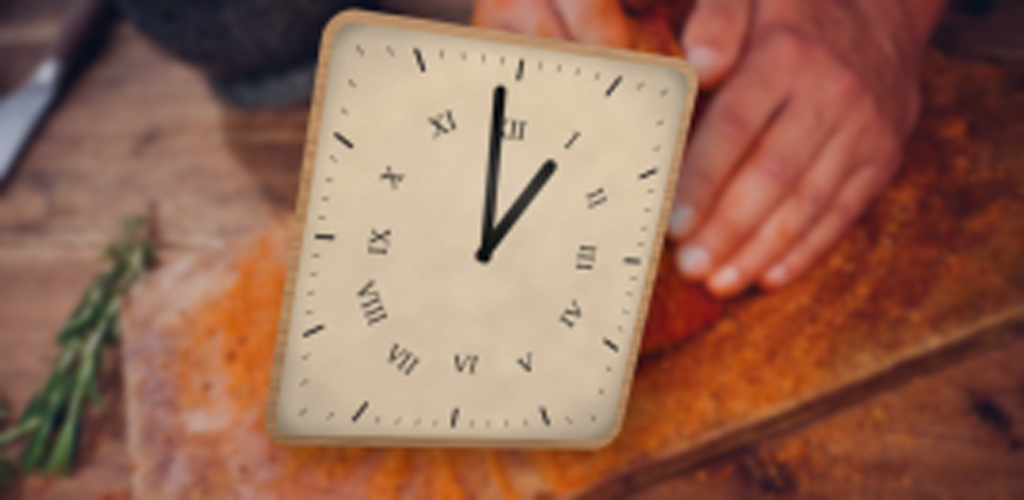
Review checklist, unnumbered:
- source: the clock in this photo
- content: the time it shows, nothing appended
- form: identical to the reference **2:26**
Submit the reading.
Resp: **12:59**
